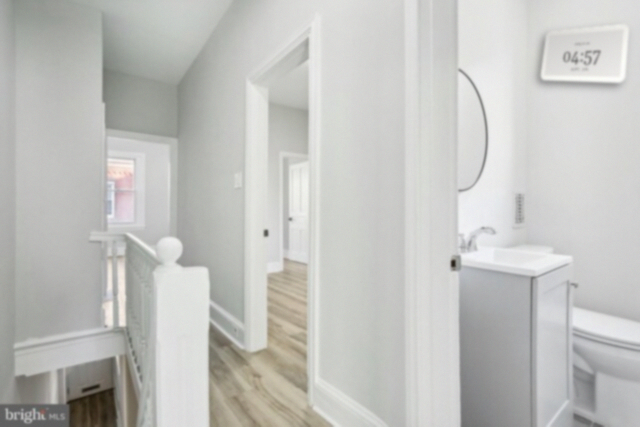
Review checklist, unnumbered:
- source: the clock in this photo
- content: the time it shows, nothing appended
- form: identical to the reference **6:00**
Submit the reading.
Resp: **4:57**
